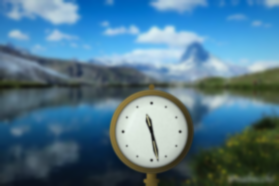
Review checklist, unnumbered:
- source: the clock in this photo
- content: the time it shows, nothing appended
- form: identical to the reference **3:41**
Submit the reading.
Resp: **11:28**
